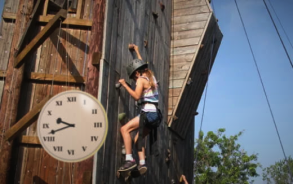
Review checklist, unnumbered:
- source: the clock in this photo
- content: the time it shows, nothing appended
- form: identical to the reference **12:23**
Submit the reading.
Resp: **9:42**
